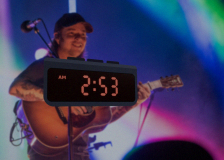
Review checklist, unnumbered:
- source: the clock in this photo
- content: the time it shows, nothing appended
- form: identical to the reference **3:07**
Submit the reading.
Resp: **2:53**
